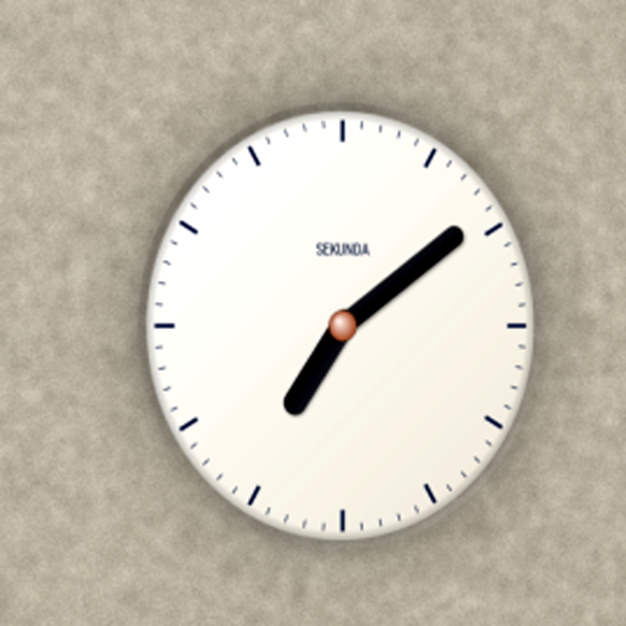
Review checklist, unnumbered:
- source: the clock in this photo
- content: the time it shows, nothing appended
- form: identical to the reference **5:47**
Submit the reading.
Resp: **7:09**
